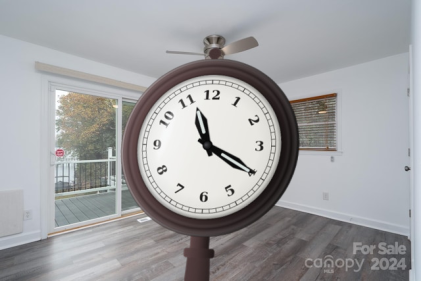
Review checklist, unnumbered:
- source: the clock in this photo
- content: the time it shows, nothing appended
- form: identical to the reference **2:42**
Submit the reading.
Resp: **11:20**
